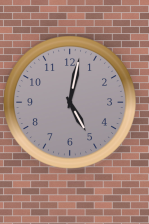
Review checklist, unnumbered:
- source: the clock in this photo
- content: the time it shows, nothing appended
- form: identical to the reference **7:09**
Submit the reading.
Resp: **5:02**
